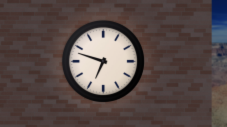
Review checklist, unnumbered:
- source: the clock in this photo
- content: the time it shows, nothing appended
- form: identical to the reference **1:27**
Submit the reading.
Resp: **6:48**
